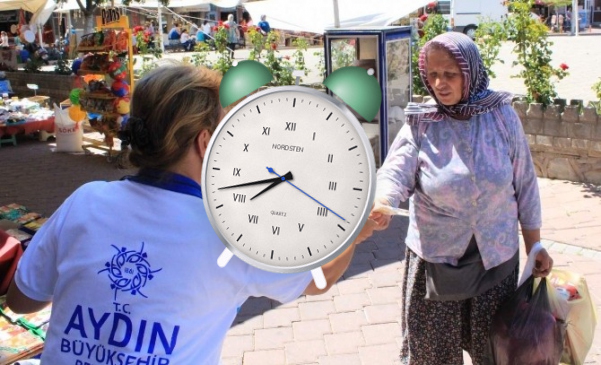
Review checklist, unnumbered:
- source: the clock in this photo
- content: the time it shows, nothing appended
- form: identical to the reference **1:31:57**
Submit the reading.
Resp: **7:42:19**
